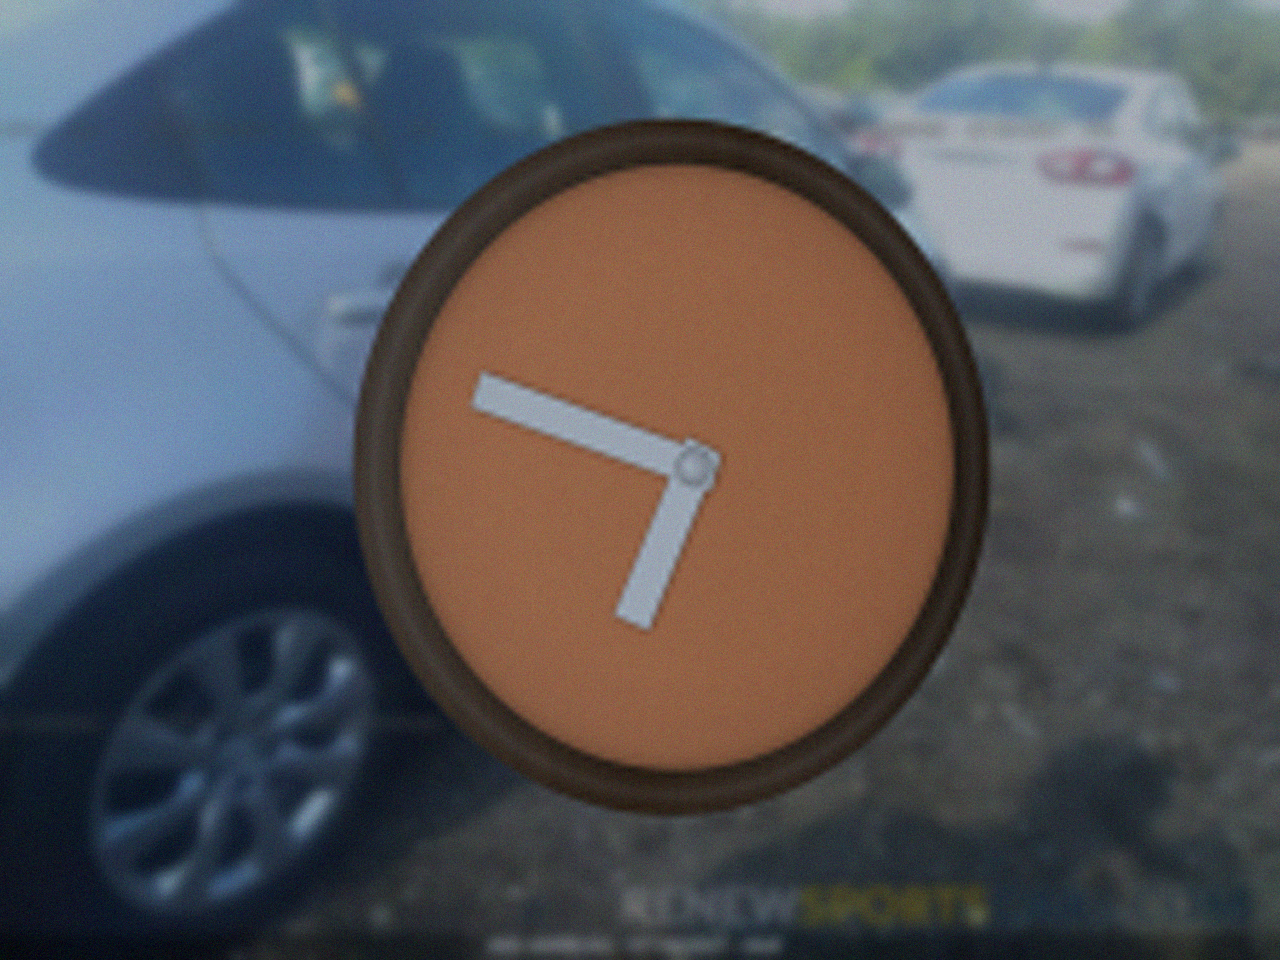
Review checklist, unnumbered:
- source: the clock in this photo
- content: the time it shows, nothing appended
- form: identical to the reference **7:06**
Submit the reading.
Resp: **6:48**
